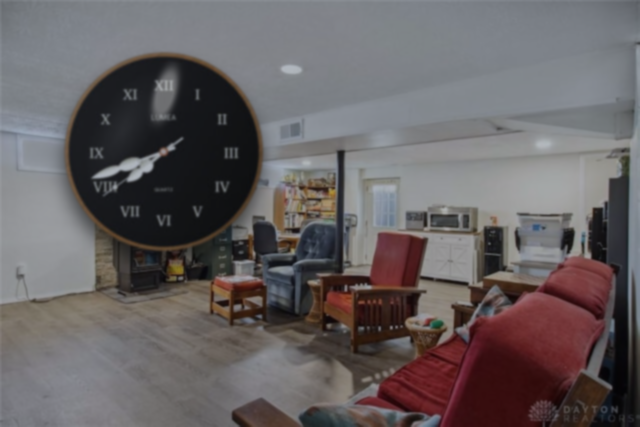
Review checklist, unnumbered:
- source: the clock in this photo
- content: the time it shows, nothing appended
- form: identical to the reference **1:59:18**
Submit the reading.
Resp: **7:41:39**
